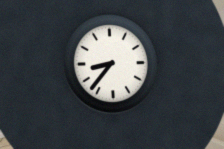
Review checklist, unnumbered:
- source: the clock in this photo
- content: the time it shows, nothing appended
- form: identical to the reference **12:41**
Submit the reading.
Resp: **8:37**
